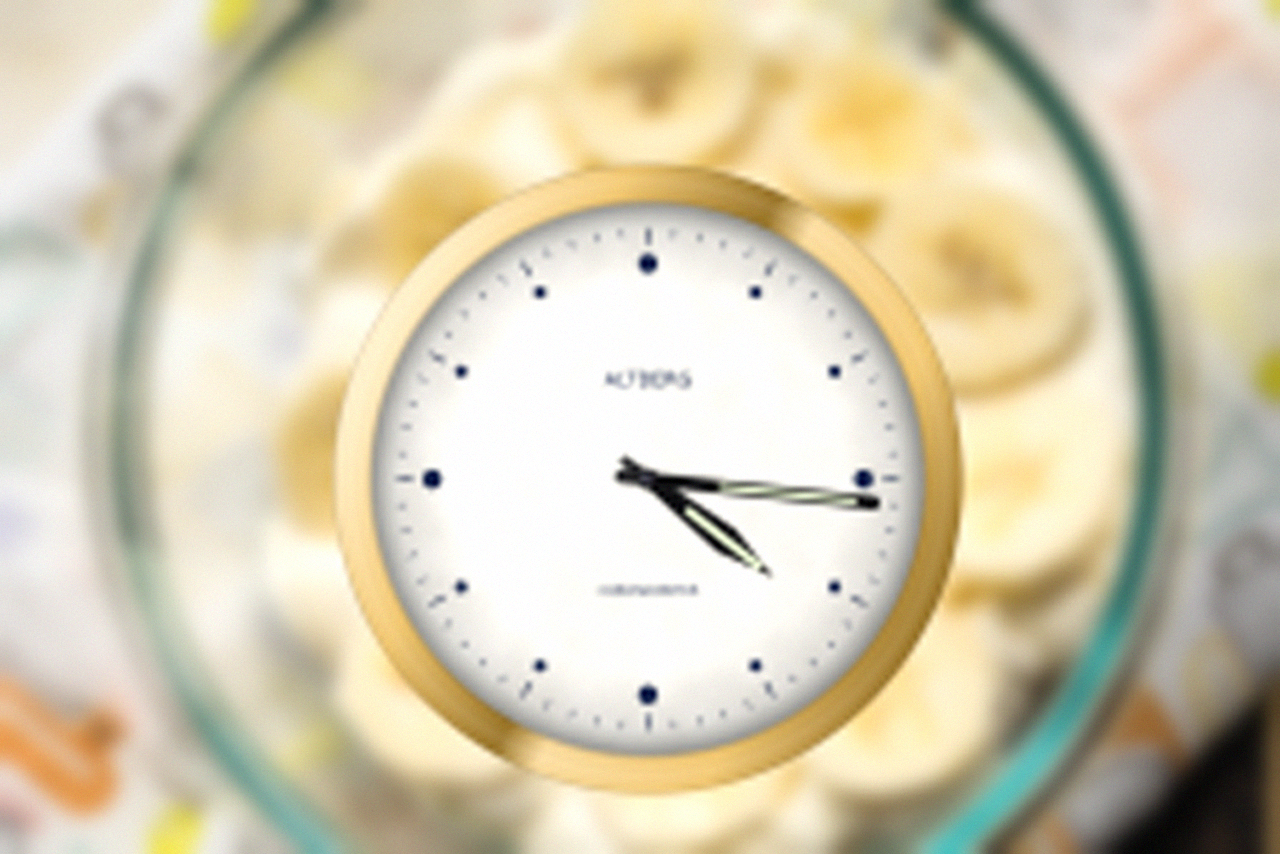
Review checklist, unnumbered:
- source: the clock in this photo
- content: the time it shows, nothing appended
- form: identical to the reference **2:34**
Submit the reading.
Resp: **4:16**
